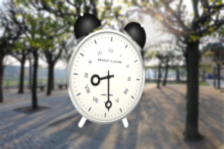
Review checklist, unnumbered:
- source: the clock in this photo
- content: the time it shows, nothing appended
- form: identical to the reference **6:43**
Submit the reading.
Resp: **8:29**
